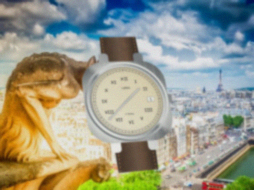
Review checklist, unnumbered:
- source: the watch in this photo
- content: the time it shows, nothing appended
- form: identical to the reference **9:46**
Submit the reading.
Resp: **1:38**
